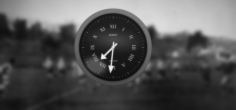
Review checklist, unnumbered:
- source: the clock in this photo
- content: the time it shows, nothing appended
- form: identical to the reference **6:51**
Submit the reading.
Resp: **7:31**
